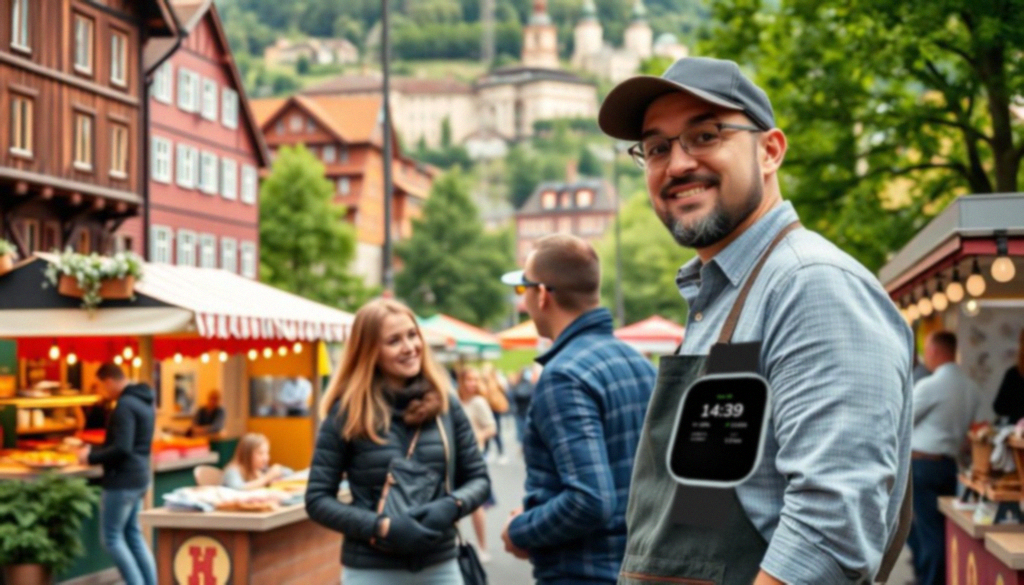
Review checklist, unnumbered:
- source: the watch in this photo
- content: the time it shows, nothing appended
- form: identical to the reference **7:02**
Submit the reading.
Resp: **14:39**
